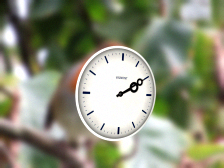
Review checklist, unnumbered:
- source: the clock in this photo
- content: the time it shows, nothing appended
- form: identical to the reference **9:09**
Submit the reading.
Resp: **2:10**
